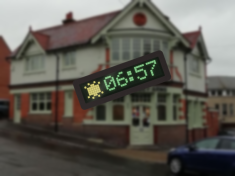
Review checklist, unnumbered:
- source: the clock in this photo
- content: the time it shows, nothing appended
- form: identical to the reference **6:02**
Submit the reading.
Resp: **6:57**
